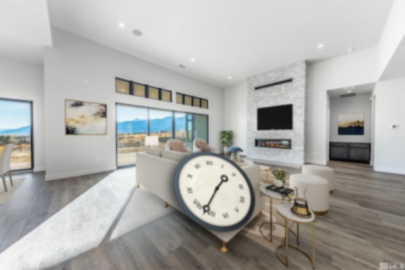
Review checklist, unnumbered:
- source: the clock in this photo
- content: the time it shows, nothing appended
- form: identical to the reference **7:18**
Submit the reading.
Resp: **1:37**
